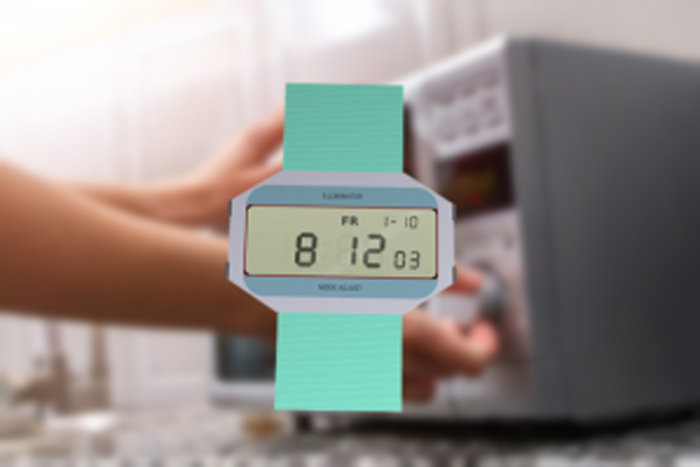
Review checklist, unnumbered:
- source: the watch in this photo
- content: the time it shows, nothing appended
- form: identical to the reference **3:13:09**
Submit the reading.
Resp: **8:12:03**
